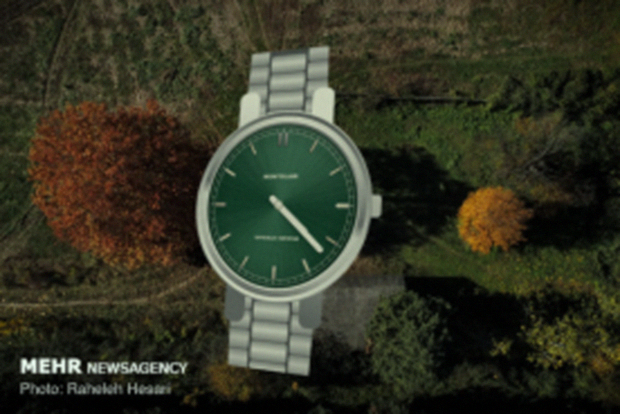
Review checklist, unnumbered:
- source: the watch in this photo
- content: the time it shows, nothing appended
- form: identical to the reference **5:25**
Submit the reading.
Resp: **4:22**
